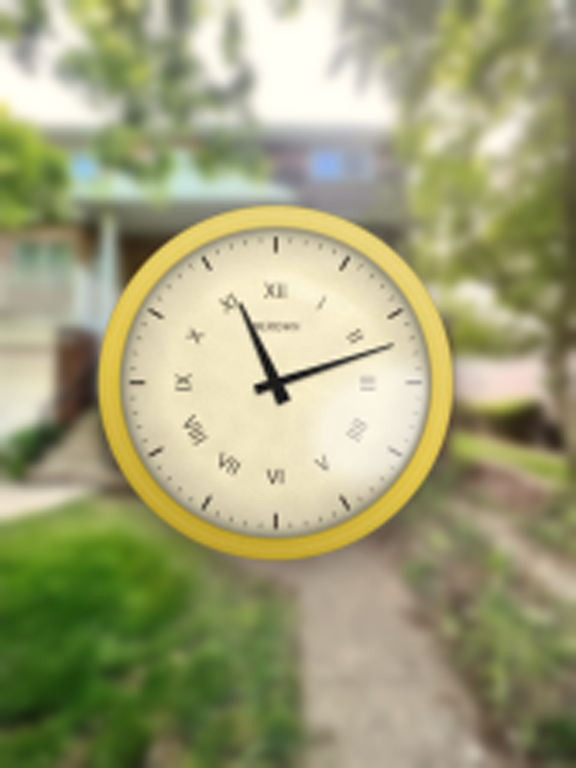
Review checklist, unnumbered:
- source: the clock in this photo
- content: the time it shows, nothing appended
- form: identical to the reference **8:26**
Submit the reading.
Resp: **11:12**
